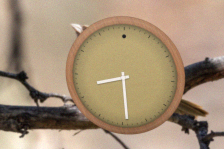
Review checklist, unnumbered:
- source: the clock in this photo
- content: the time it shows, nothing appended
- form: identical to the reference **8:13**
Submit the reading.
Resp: **8:29**
